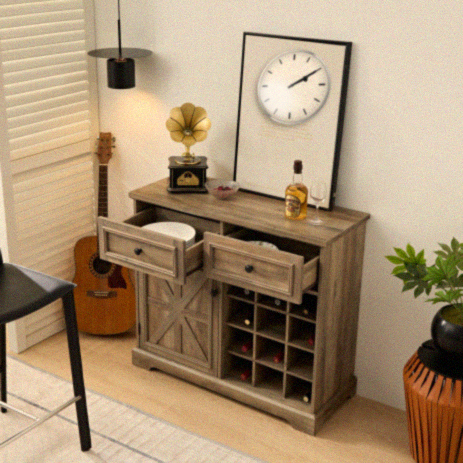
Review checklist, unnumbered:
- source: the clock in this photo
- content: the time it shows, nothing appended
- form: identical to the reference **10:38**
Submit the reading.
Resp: **2:10**
